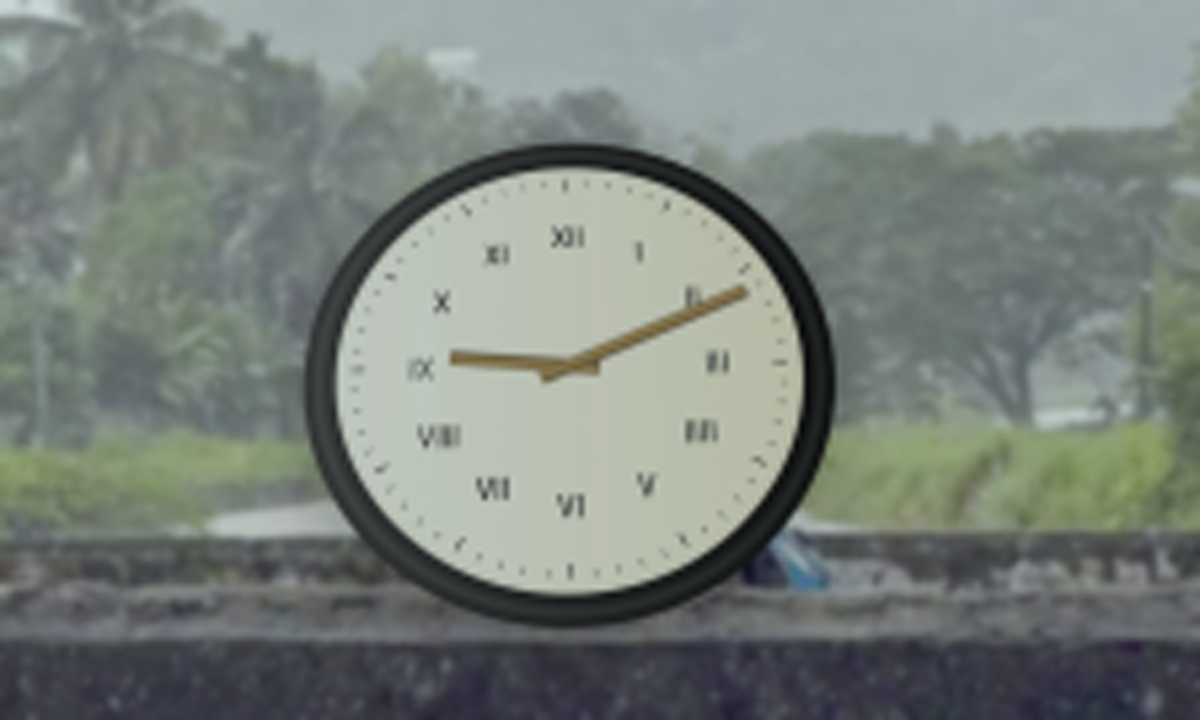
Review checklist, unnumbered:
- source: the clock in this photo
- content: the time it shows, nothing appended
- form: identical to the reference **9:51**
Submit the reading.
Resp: **9:11**
